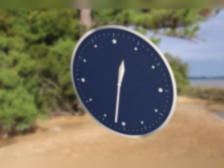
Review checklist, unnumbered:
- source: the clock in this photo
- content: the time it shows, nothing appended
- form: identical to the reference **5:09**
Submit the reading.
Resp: **12:32**
